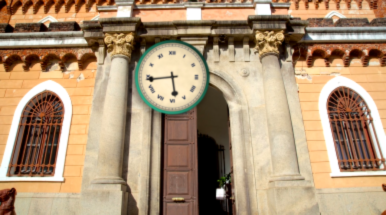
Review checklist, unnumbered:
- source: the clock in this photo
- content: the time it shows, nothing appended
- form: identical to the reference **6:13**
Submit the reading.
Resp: **5:44**
